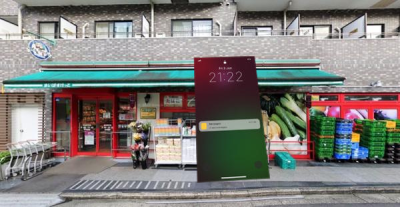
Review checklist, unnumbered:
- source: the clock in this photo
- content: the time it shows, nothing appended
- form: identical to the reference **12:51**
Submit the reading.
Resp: **21:22**
